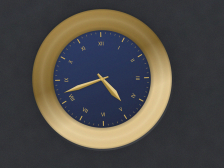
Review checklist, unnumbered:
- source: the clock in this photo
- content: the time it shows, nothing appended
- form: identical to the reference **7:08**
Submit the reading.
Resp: **4:42**
